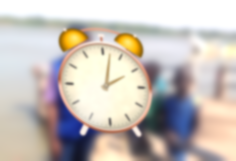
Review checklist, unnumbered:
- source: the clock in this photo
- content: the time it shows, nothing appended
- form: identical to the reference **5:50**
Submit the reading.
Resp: **2:02**
